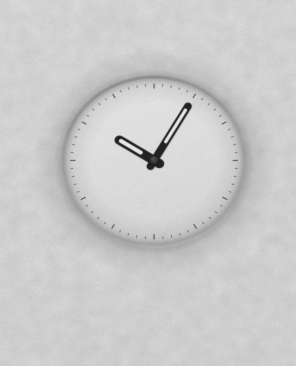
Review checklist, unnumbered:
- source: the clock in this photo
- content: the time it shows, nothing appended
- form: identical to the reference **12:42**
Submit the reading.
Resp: **10:05**
